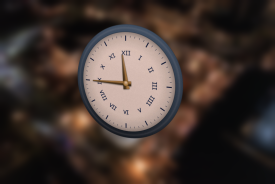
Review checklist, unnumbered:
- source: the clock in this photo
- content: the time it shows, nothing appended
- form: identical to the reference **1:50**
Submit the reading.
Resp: **11:45**
